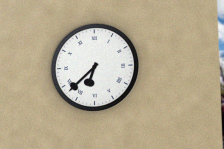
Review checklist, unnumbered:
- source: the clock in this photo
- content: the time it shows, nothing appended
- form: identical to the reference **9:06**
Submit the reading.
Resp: **6:38**
